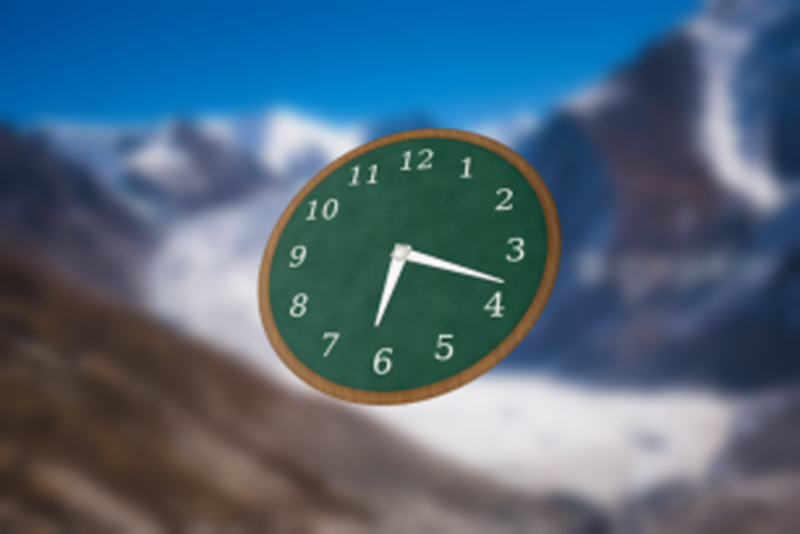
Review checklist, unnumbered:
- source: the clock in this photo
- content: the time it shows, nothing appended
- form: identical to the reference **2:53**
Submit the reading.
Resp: **6:18**
